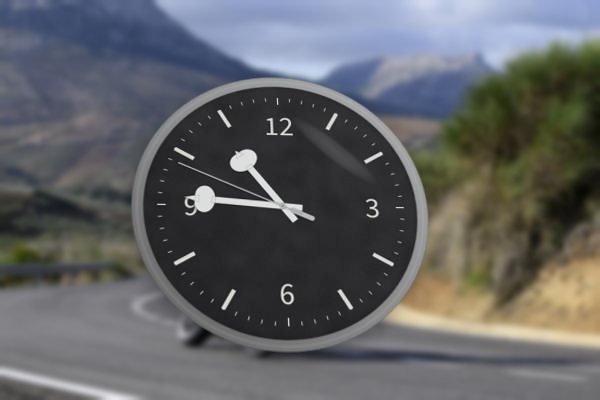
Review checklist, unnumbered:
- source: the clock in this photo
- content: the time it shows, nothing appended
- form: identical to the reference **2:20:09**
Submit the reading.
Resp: **10:45:49**
